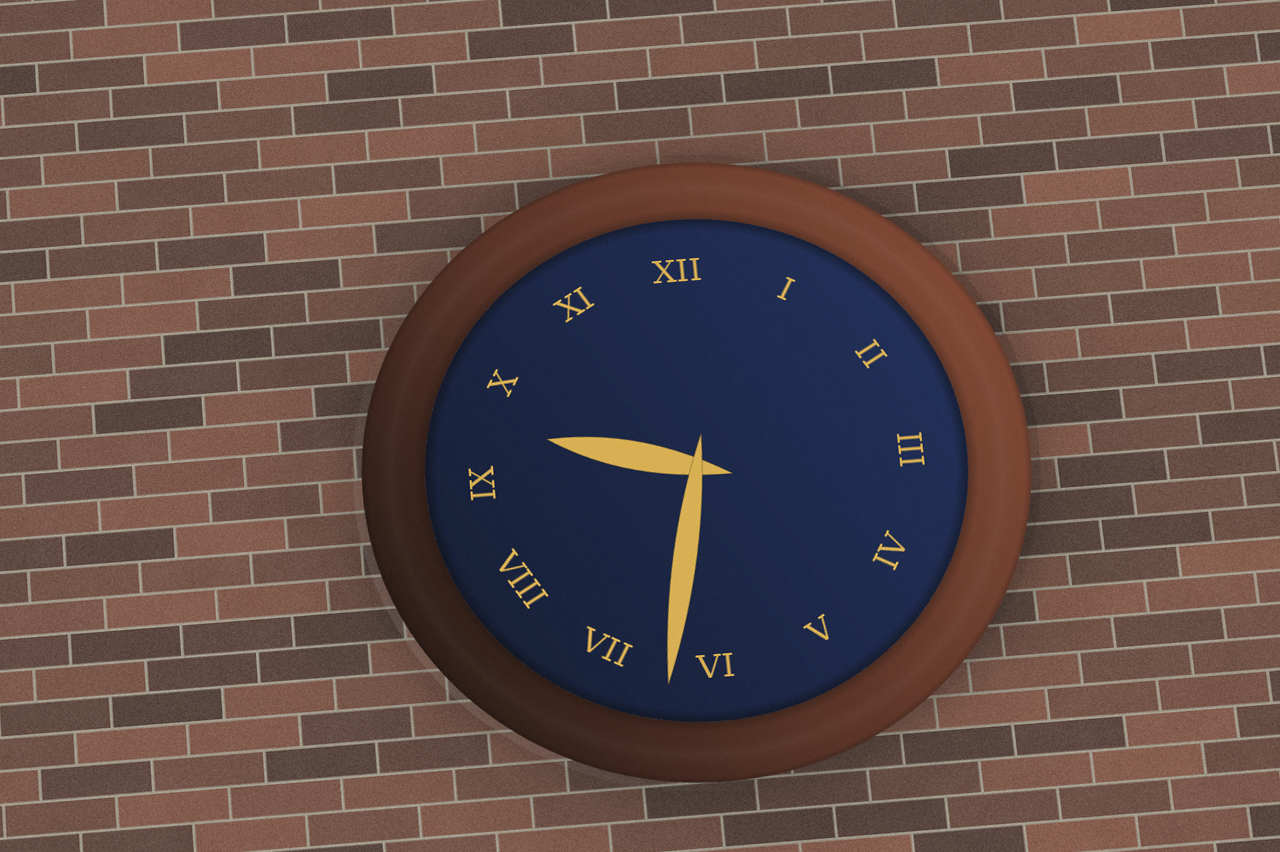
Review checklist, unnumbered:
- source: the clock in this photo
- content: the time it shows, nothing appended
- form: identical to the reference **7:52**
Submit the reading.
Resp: **9:32**
